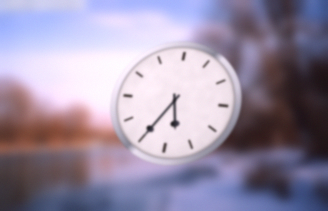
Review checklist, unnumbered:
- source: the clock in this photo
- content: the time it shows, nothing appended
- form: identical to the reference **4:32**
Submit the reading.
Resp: **5:35**
